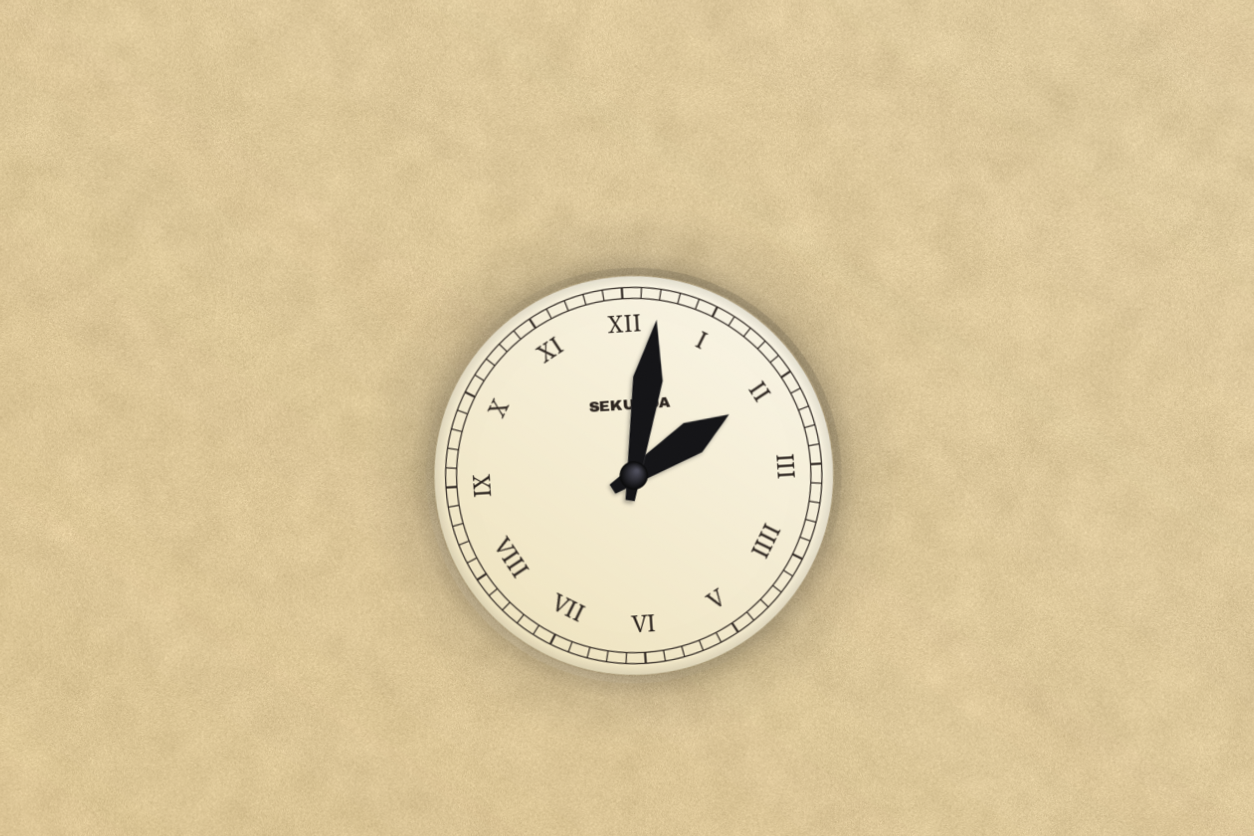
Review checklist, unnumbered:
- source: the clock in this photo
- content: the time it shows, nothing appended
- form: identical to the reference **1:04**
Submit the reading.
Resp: **2:02**
